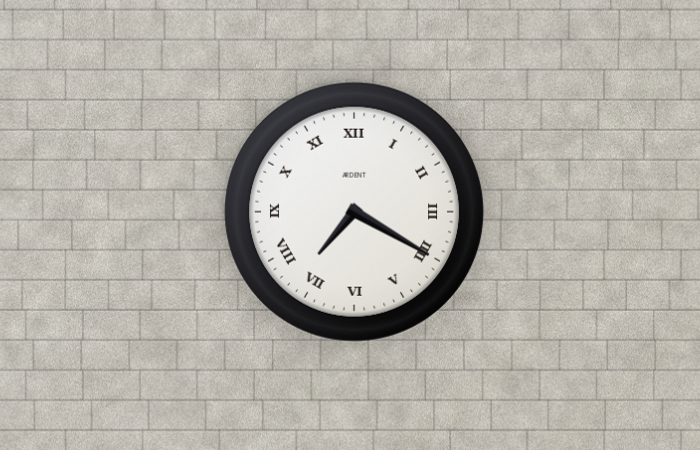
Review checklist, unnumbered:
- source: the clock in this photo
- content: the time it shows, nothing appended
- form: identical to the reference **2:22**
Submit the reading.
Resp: **7:20**
